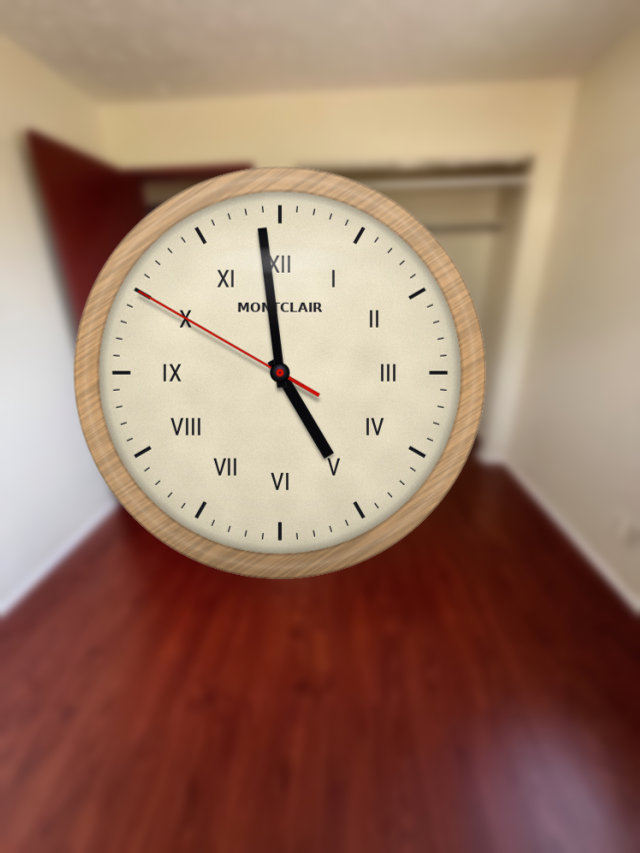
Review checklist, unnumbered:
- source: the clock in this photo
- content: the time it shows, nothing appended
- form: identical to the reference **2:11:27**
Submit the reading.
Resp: **4:58:50**
